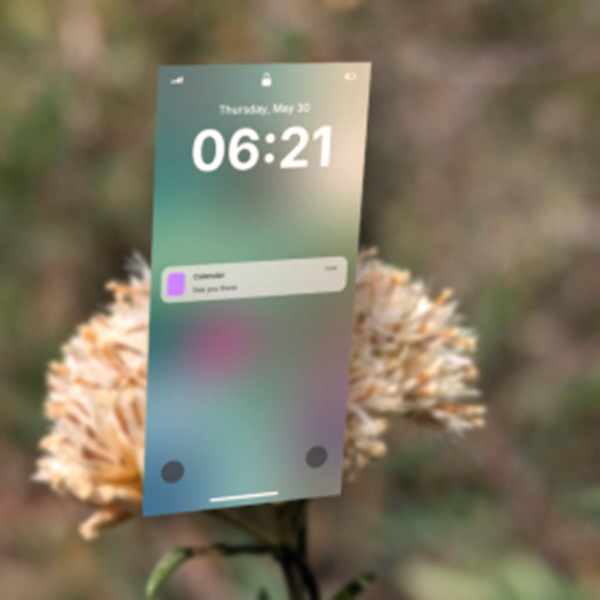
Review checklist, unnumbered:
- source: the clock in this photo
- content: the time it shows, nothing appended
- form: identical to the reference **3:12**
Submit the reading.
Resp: **6:21**
